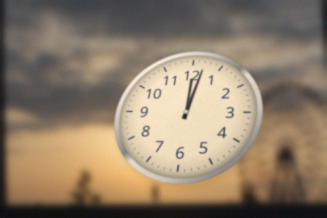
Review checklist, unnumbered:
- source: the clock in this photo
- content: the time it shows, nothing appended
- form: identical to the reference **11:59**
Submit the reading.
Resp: **12:02**
